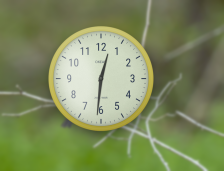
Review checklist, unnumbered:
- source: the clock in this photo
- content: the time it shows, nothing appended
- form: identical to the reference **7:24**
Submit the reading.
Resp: **12:31**
